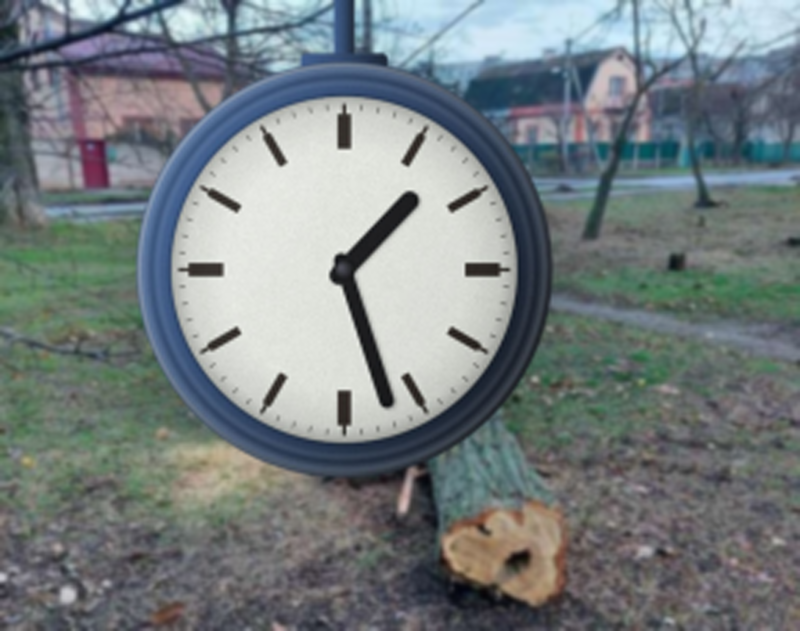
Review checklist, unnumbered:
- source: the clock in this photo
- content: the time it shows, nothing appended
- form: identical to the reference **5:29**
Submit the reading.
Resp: **1:27**
